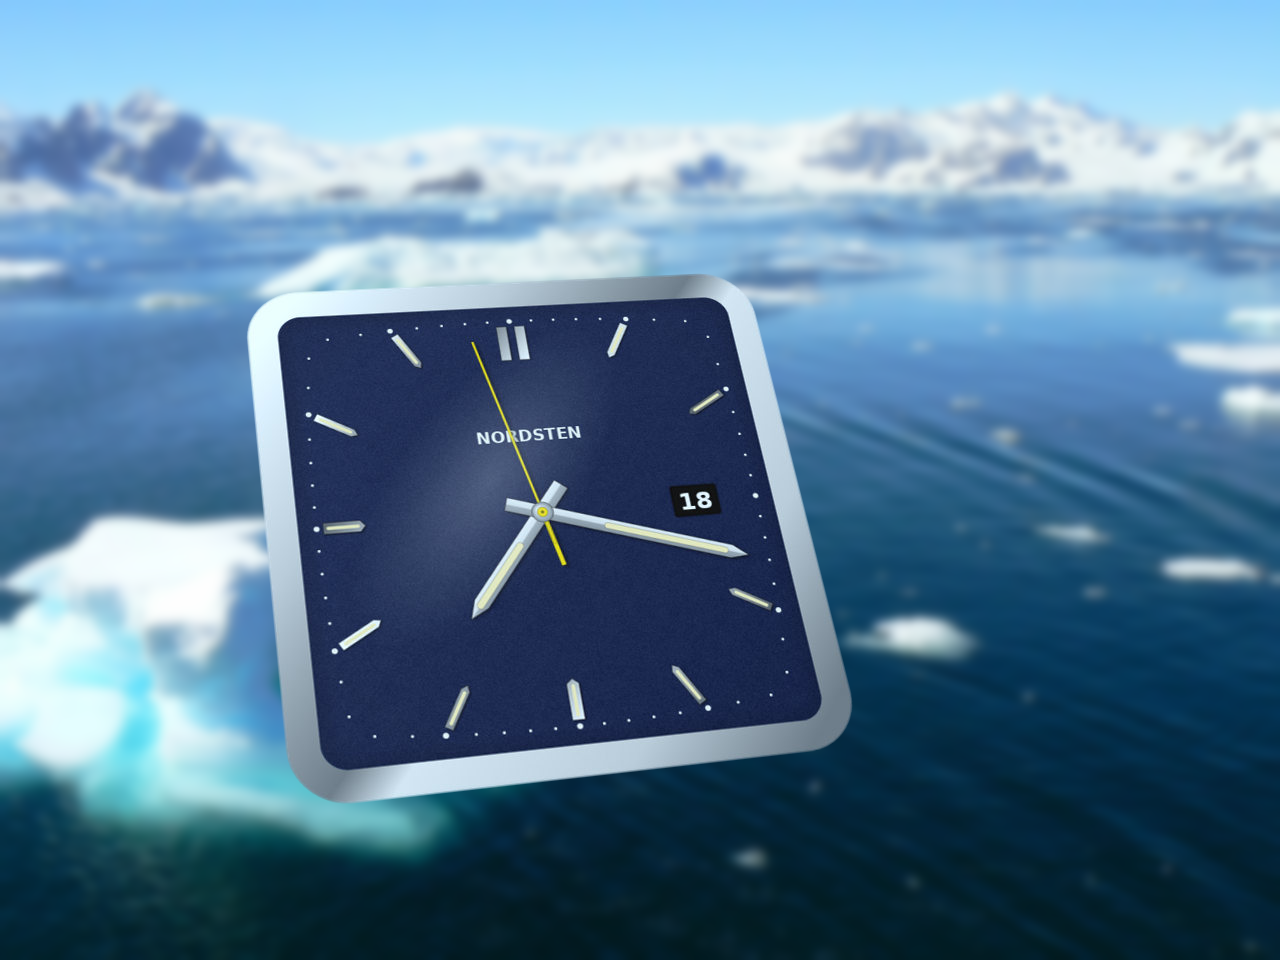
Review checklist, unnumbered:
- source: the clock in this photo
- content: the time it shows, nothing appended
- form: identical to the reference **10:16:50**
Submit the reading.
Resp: **7:17:58**
